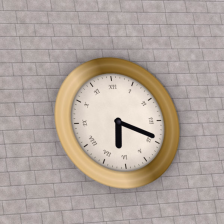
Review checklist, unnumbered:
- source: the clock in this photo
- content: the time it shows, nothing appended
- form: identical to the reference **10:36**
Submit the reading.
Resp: **6:19**
